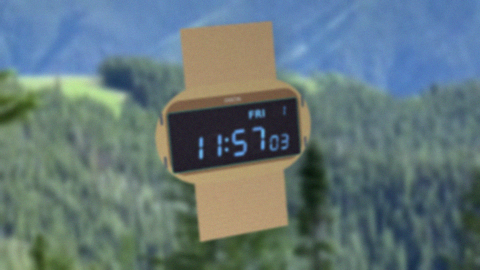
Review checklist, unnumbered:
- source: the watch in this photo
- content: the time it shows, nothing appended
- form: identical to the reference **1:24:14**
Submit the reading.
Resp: **11:57:03**
